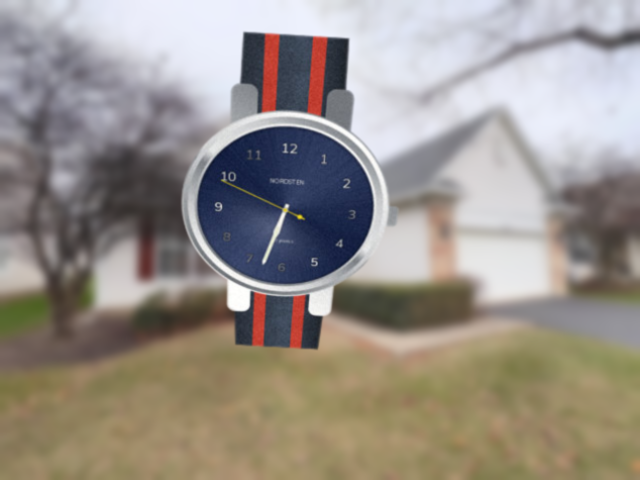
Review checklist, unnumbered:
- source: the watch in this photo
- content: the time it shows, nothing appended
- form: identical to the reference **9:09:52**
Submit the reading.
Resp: **6:32:49**
